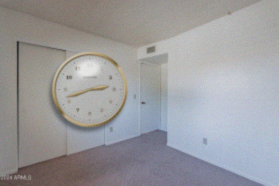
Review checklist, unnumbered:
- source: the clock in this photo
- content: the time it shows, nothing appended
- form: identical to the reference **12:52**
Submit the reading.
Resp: **2:42**
